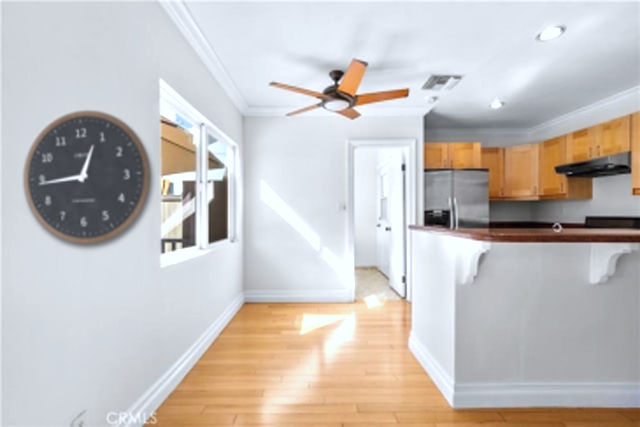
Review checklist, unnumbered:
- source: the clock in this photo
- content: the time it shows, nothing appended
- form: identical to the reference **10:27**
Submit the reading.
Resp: **12:44**
